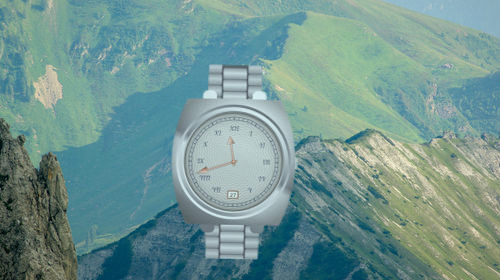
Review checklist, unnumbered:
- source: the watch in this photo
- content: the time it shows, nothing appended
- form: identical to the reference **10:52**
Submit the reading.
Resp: **11:42**
